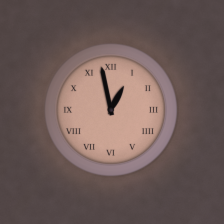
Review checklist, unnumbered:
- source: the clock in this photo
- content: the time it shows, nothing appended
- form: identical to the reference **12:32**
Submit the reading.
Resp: **12:58**
